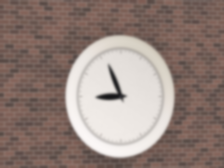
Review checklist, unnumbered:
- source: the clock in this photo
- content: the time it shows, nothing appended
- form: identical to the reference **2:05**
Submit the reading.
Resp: **8:56**
